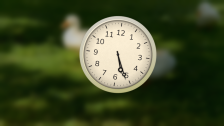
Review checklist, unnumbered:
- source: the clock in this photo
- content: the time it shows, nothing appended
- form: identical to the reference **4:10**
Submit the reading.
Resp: **5:26**
